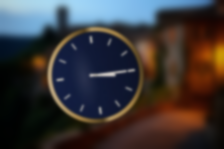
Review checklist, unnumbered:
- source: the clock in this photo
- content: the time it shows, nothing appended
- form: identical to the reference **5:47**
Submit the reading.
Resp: **3:15**
